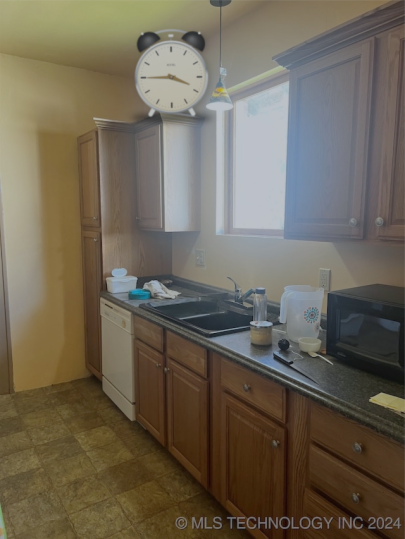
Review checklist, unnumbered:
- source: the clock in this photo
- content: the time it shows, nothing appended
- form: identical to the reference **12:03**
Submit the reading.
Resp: **3:45**
